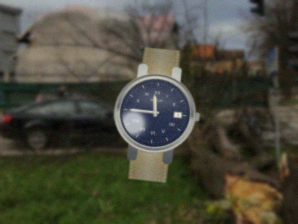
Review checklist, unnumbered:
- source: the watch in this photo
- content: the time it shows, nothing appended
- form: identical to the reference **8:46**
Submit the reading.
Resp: **11:45**
